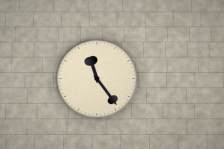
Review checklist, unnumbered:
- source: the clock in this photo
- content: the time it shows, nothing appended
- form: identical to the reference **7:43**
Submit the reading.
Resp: **11:24**
